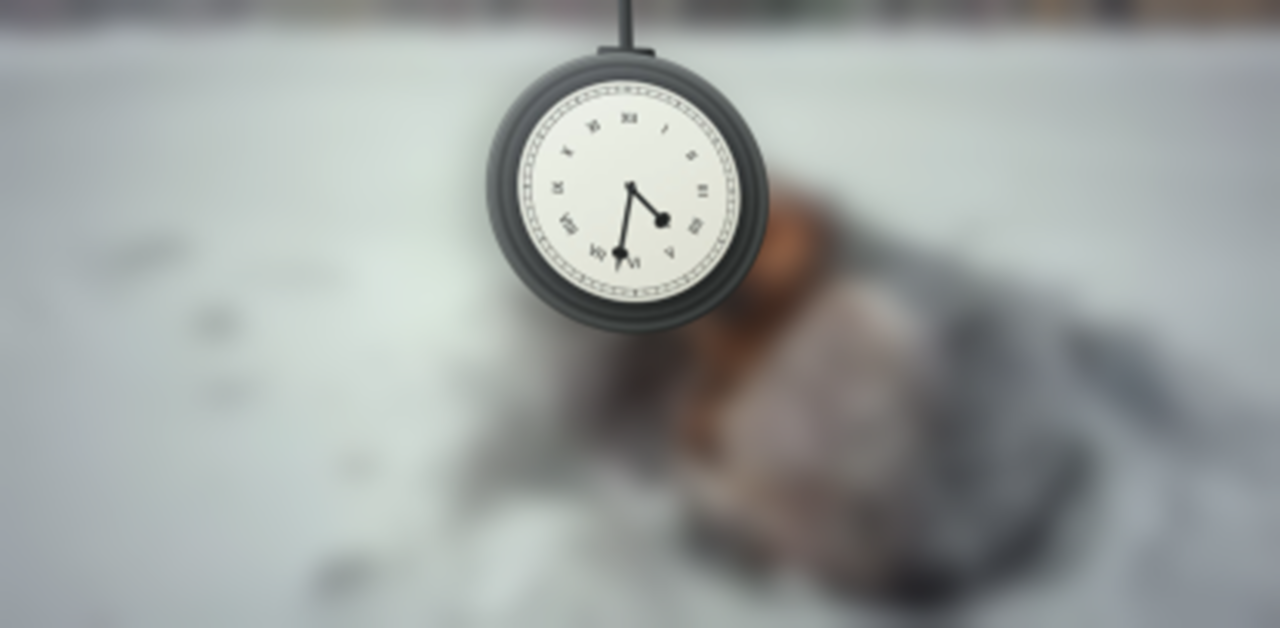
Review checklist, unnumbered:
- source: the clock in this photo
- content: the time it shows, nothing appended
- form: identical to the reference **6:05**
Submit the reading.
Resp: **4:32**
